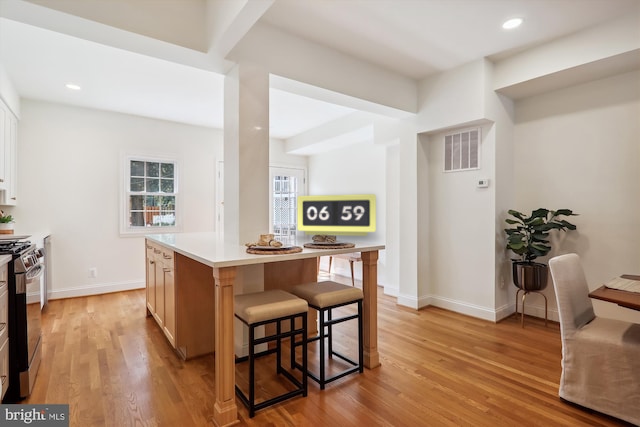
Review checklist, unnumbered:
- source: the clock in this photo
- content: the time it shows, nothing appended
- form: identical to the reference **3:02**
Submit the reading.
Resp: **6:59**
